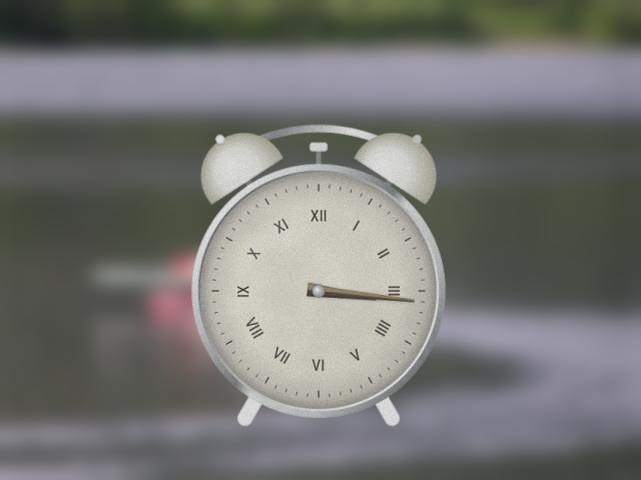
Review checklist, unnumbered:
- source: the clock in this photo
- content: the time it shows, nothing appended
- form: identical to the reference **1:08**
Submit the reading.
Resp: **3:16**
